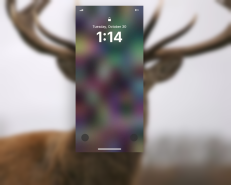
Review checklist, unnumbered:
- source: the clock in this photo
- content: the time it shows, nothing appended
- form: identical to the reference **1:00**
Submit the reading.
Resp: **1:14**
